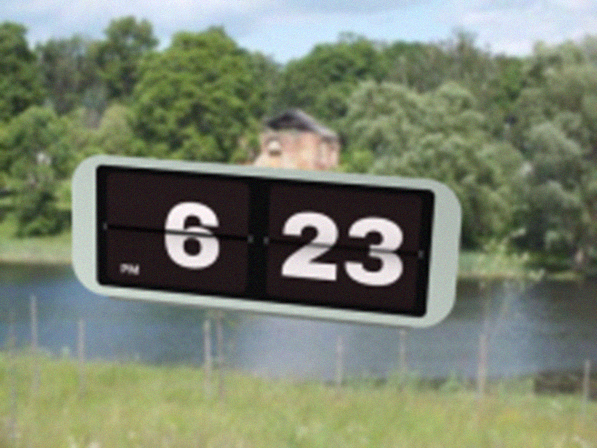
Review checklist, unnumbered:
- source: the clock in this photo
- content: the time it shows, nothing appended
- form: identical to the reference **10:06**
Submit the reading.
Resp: **6:23**
